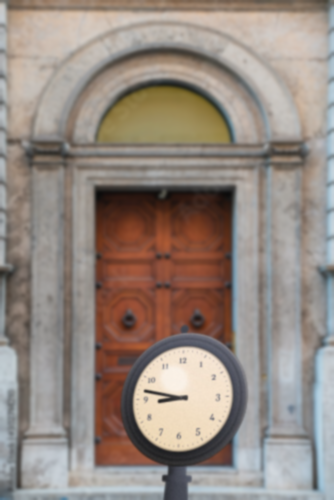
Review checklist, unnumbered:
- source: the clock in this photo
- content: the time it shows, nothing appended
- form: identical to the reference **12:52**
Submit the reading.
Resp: **8:47**
